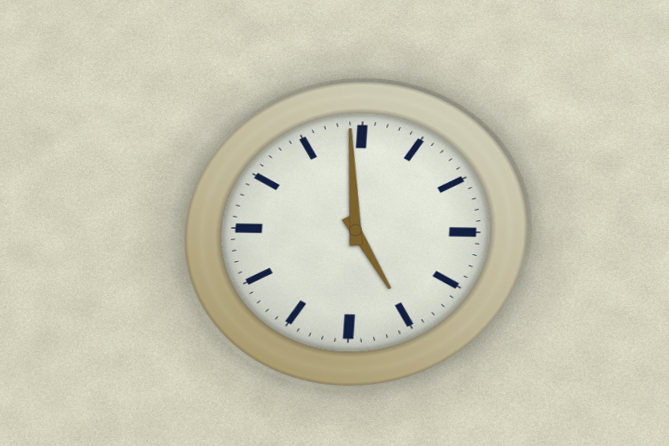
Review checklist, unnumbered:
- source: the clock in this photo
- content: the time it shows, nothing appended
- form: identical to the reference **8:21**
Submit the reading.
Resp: **4:59**
